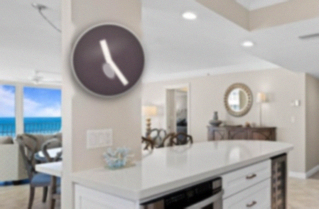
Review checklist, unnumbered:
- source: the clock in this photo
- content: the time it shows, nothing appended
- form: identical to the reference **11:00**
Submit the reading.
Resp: **11:24**
